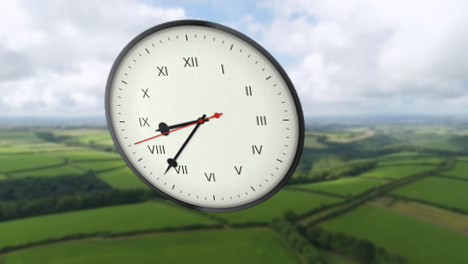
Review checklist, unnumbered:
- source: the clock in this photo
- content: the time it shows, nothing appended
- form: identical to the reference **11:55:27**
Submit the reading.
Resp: **8:36:42**
